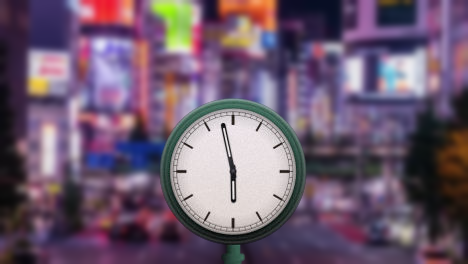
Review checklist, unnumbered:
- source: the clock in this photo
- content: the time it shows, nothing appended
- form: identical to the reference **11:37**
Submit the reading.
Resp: **5:58**
